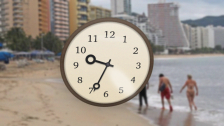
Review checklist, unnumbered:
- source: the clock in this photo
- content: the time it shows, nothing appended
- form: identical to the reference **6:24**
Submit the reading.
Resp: **9:34**
